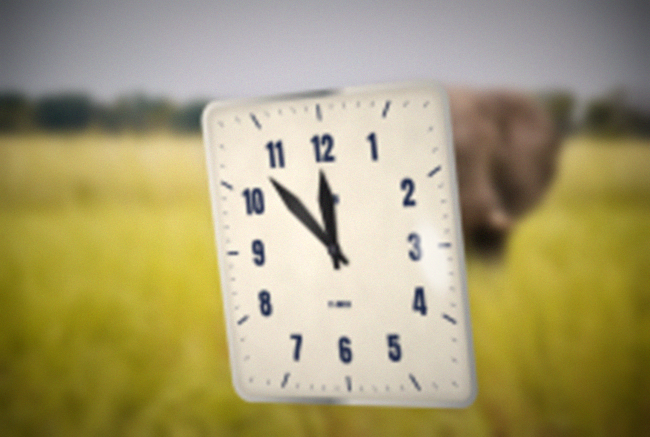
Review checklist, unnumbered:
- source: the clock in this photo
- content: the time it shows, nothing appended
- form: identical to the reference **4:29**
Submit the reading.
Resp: **11:53**
